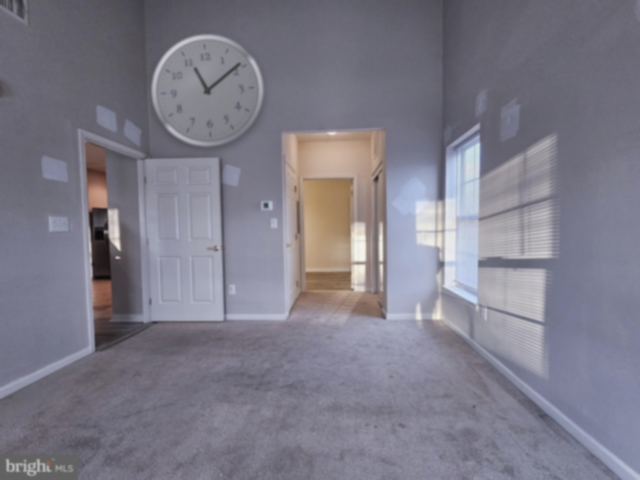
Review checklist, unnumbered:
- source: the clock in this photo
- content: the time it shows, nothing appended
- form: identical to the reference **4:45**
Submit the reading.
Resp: **11:09**
